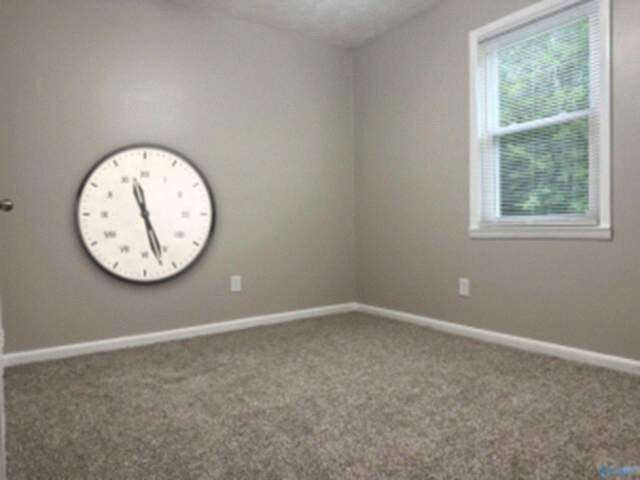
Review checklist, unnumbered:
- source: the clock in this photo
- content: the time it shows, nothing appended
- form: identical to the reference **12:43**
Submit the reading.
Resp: **11:27**
